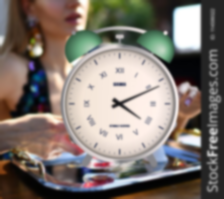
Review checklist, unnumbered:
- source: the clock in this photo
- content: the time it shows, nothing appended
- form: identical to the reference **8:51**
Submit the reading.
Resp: **4:11**
